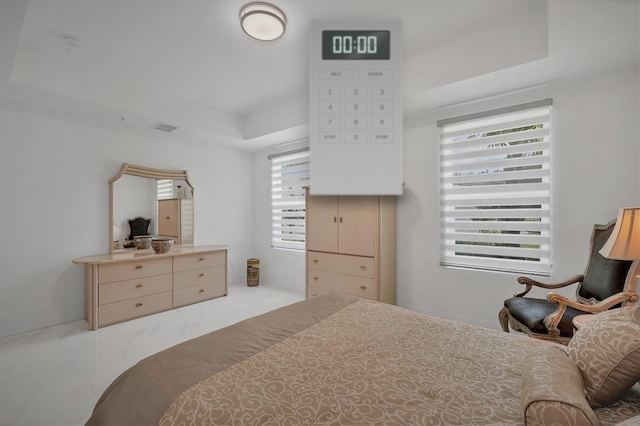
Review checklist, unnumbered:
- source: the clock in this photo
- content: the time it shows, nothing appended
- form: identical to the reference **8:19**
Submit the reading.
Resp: **0:00**
